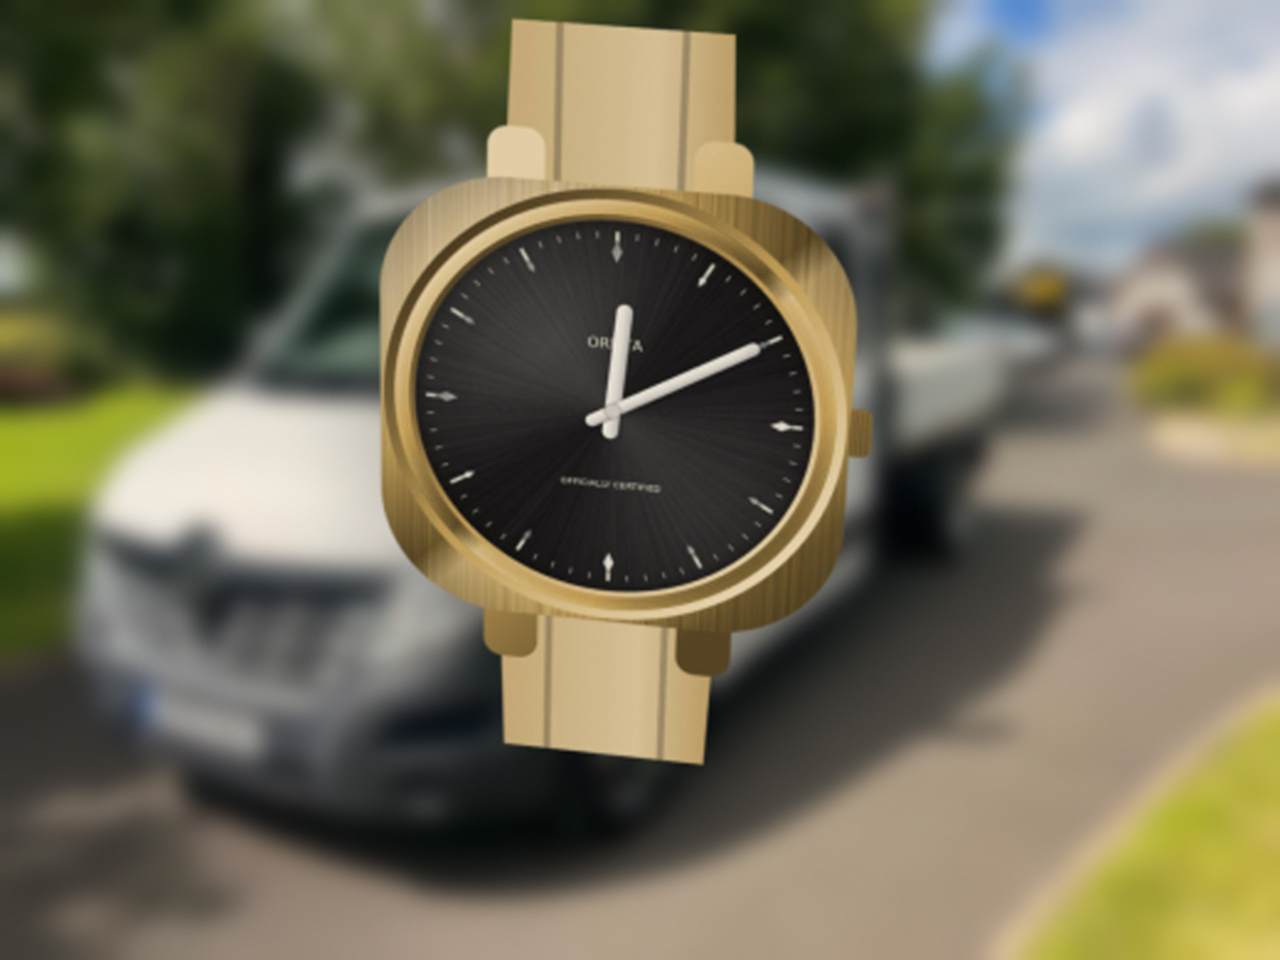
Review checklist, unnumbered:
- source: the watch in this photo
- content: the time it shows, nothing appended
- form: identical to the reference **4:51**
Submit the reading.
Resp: **12:10**
